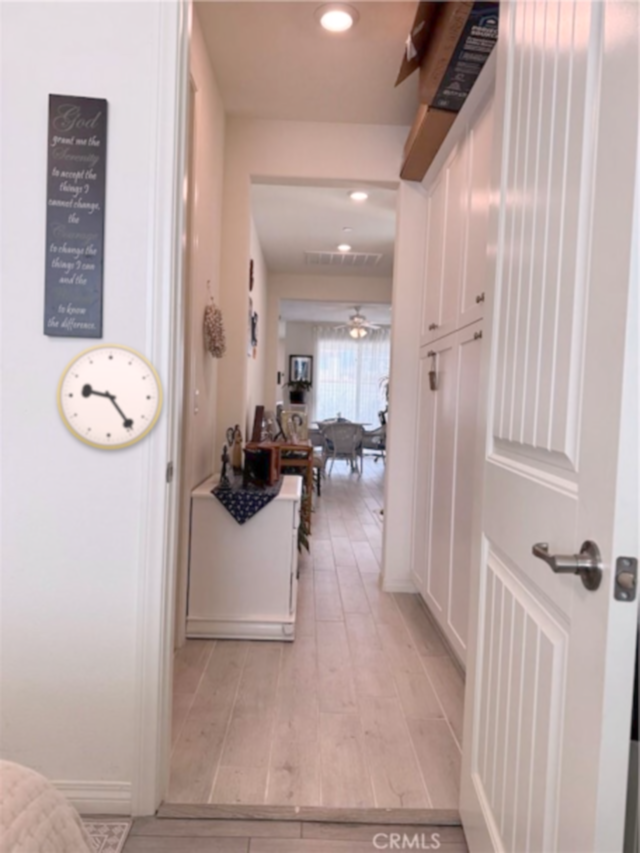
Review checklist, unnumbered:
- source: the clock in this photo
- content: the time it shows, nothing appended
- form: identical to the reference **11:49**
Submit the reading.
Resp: **9:24**
